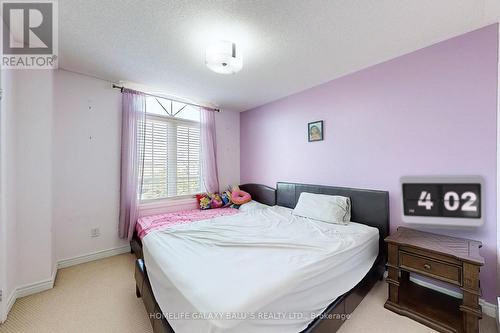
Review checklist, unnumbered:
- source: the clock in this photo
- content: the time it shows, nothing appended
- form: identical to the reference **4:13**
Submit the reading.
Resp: **4:02**
